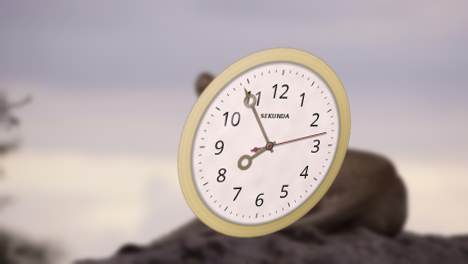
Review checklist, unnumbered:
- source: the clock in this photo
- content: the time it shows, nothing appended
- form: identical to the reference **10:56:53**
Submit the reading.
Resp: **7:54:13**
